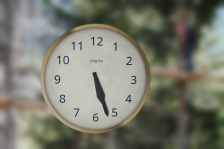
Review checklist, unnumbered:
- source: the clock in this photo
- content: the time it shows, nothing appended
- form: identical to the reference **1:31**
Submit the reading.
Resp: **5:27**
